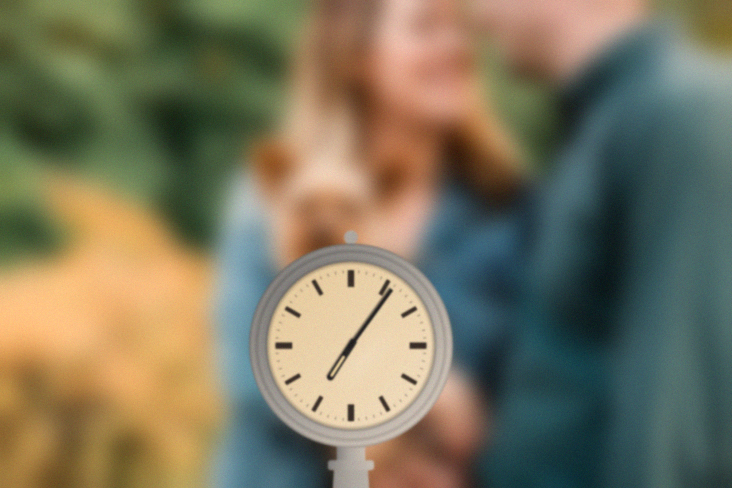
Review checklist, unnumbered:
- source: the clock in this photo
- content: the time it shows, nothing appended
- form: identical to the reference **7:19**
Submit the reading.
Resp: **7:06**
